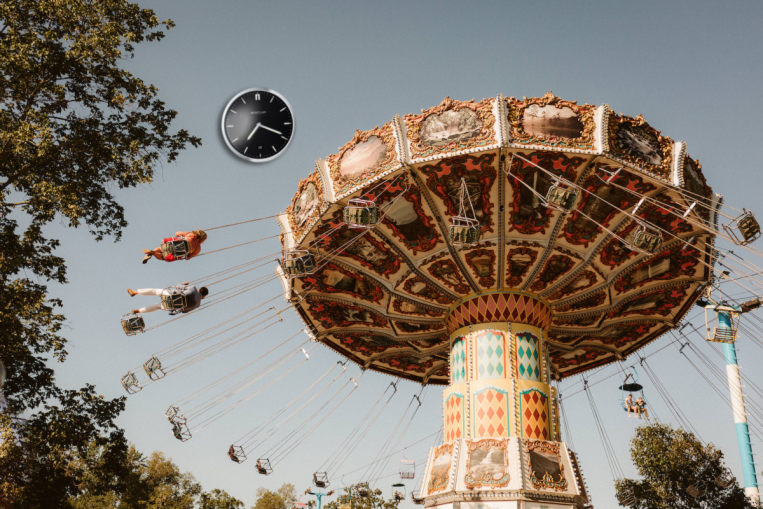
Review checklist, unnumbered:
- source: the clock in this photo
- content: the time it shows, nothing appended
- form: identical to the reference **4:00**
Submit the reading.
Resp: **7:19**
